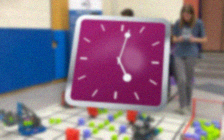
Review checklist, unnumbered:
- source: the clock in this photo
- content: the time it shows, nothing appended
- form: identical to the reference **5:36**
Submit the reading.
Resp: **5:02**
